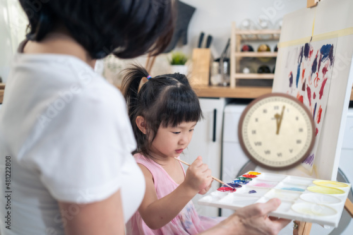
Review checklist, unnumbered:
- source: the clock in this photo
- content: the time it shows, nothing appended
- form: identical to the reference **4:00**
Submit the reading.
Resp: **12:03**
